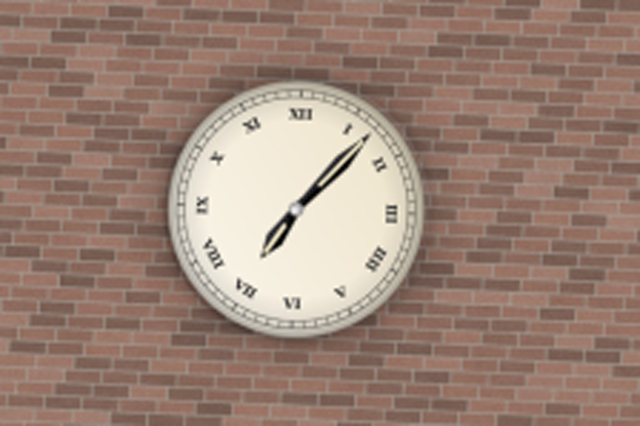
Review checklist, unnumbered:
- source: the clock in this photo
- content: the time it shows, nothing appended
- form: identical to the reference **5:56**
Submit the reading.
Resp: **7:07**
